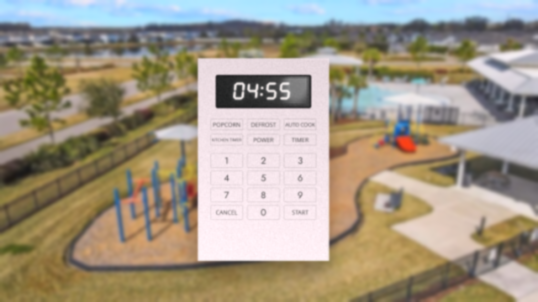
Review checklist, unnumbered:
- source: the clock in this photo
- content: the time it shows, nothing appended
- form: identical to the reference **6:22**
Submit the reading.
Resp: **4:55**
